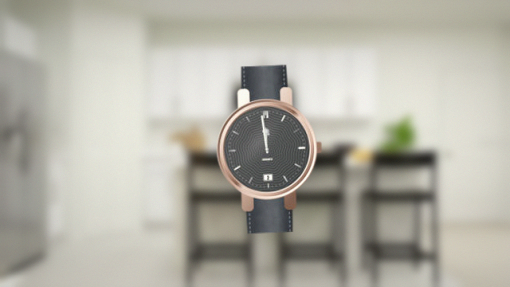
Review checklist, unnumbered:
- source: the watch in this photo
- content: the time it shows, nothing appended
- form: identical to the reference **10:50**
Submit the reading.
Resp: **11:59**
